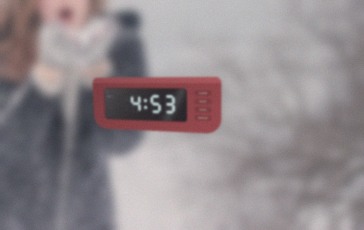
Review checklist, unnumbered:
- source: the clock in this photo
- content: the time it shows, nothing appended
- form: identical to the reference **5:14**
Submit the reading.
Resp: **4:53**
